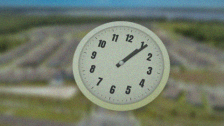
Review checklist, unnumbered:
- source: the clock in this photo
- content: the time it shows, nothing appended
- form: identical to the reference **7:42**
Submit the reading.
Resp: **1:06**
